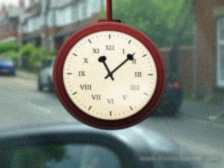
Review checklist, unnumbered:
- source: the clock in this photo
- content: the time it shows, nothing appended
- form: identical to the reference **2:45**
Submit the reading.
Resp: **11:08**
